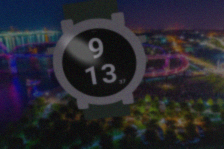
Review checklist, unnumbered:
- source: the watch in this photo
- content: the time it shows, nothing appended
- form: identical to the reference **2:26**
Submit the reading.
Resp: **9:13**
